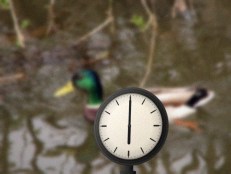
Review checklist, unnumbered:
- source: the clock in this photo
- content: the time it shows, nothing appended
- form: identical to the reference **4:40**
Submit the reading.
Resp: **6:00**
